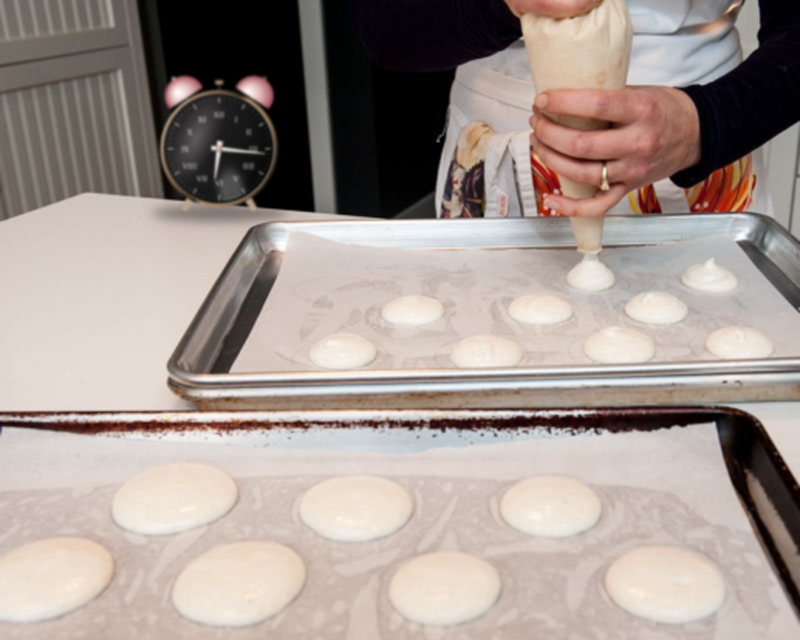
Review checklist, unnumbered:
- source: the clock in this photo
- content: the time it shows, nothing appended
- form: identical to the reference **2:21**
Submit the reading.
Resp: **6:16**
